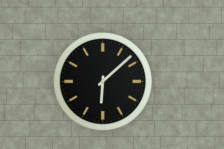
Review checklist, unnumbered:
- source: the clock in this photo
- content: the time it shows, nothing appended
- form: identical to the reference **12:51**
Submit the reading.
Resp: **6:08**
